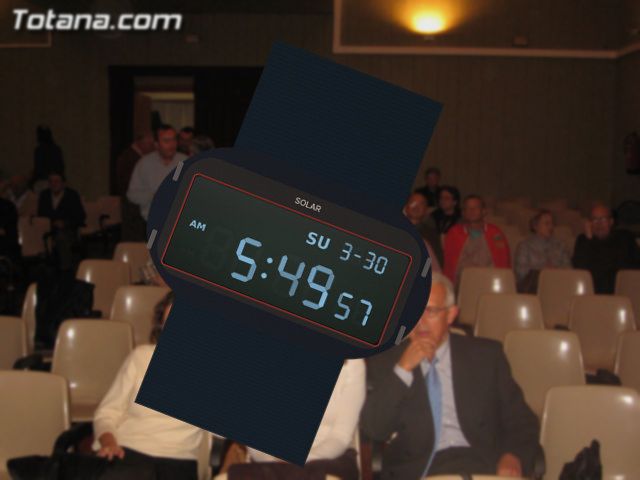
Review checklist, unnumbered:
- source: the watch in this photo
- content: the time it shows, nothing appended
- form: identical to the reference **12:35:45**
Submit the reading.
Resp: **5:49:57**
